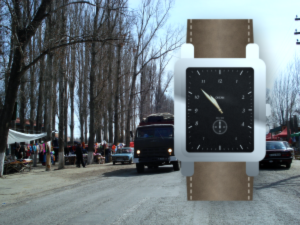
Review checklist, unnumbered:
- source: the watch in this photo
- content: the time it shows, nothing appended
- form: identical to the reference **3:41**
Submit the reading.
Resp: **10:53**
